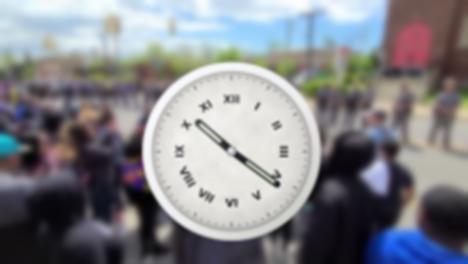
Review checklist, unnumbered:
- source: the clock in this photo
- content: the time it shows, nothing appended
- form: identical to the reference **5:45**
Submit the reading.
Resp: **10:21**
